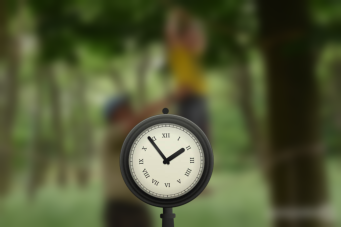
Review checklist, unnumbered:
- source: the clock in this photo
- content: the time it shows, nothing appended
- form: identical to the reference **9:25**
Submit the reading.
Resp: **1:54**
